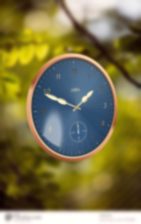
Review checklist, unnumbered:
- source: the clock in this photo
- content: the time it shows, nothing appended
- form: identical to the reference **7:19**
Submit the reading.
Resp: **1:49**
